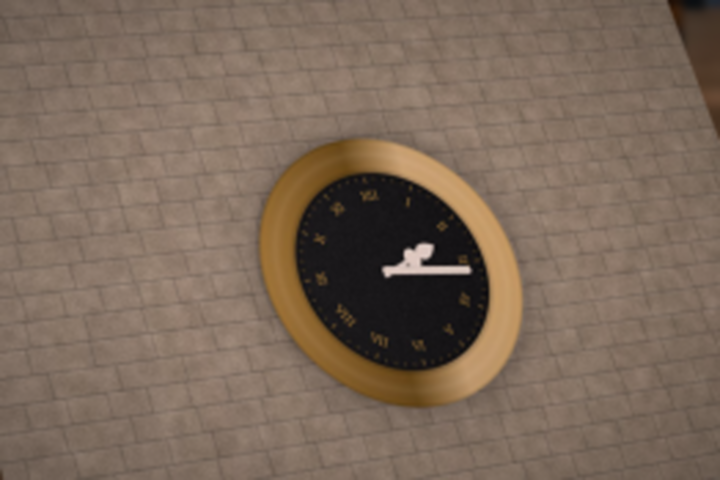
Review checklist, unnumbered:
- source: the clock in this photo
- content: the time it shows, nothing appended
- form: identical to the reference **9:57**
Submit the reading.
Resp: **2:16**
